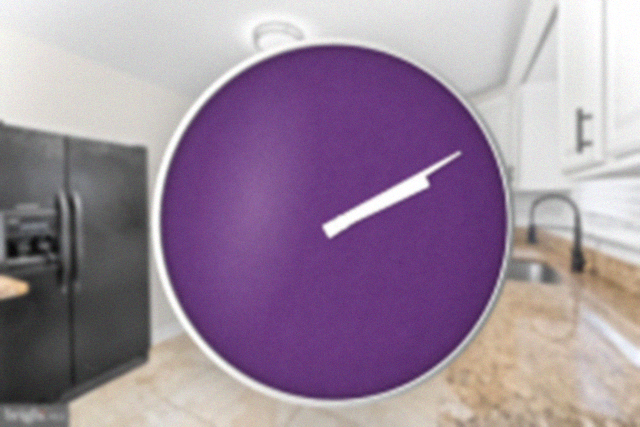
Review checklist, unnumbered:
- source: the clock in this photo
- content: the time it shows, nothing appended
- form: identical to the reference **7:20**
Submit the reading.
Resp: **2:10**
